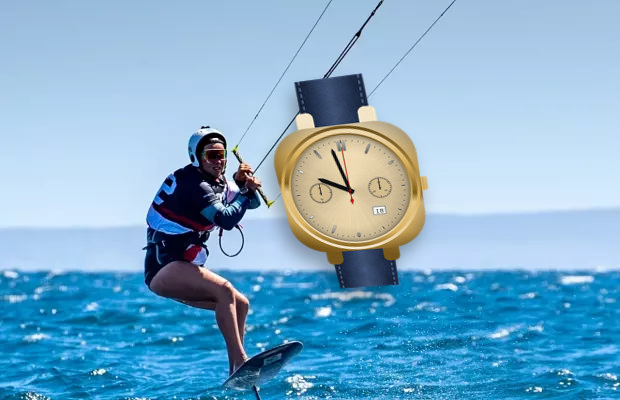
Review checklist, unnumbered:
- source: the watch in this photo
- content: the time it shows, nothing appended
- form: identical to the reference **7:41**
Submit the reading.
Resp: **9:58**
